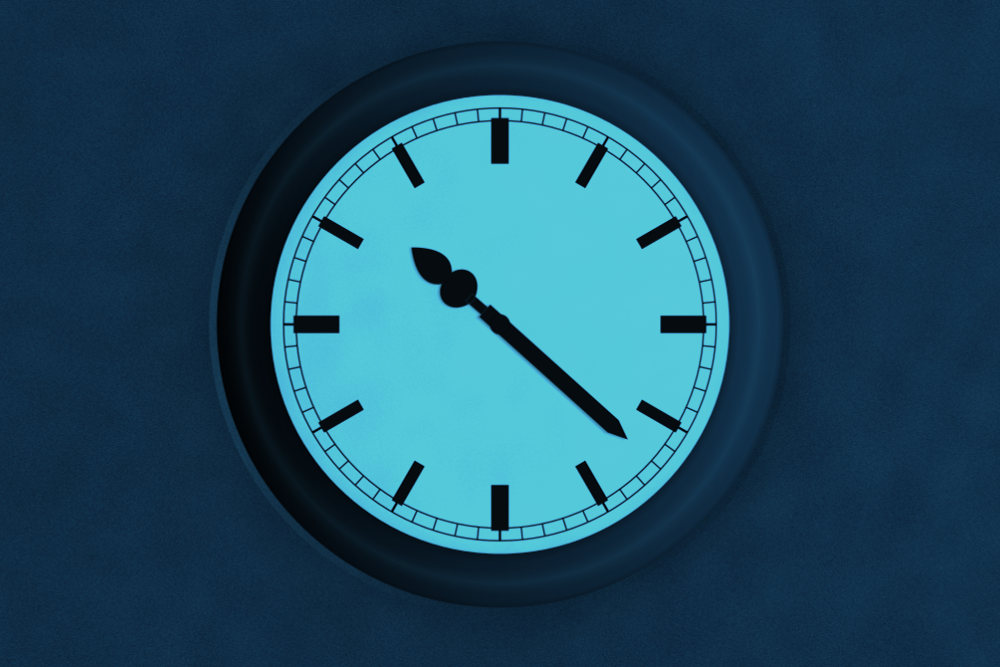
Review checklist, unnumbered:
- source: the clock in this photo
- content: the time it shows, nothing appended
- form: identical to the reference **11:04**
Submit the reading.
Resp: **10:22**
